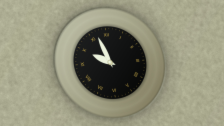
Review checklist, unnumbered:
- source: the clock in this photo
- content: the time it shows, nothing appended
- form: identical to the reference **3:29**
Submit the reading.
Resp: **9:57**
